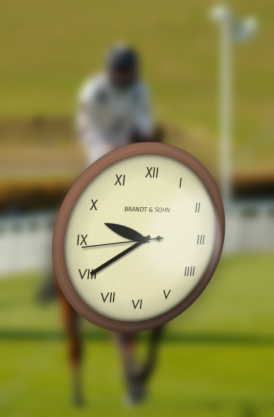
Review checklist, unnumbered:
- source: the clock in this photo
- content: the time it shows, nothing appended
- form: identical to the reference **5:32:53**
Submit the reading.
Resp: **9:39:44**
